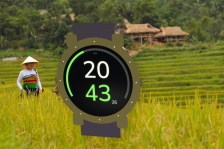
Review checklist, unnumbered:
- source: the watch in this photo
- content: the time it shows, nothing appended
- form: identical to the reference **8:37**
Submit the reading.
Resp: **20:43**
